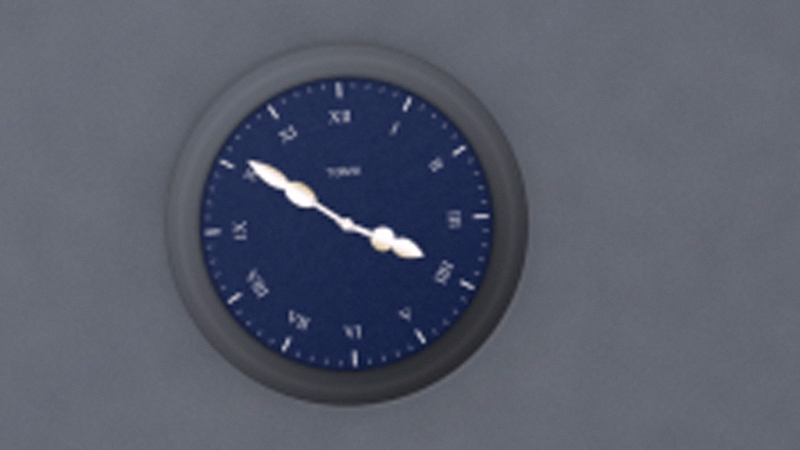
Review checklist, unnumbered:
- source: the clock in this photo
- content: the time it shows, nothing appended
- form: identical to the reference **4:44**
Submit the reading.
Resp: **3:51**
